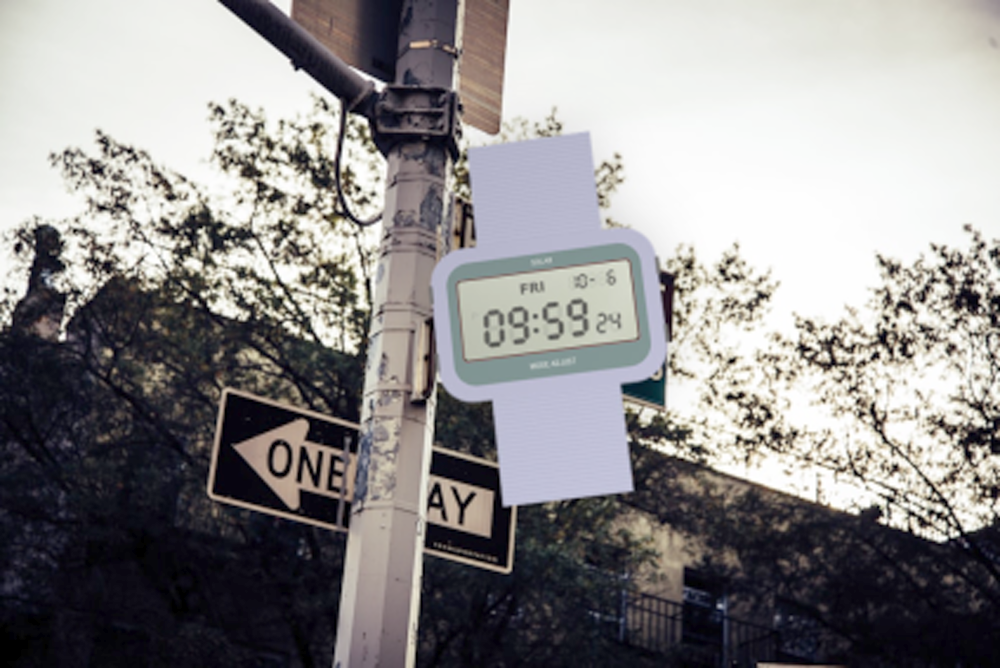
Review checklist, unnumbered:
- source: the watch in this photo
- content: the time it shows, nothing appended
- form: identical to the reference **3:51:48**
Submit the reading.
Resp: **9:59:24**
